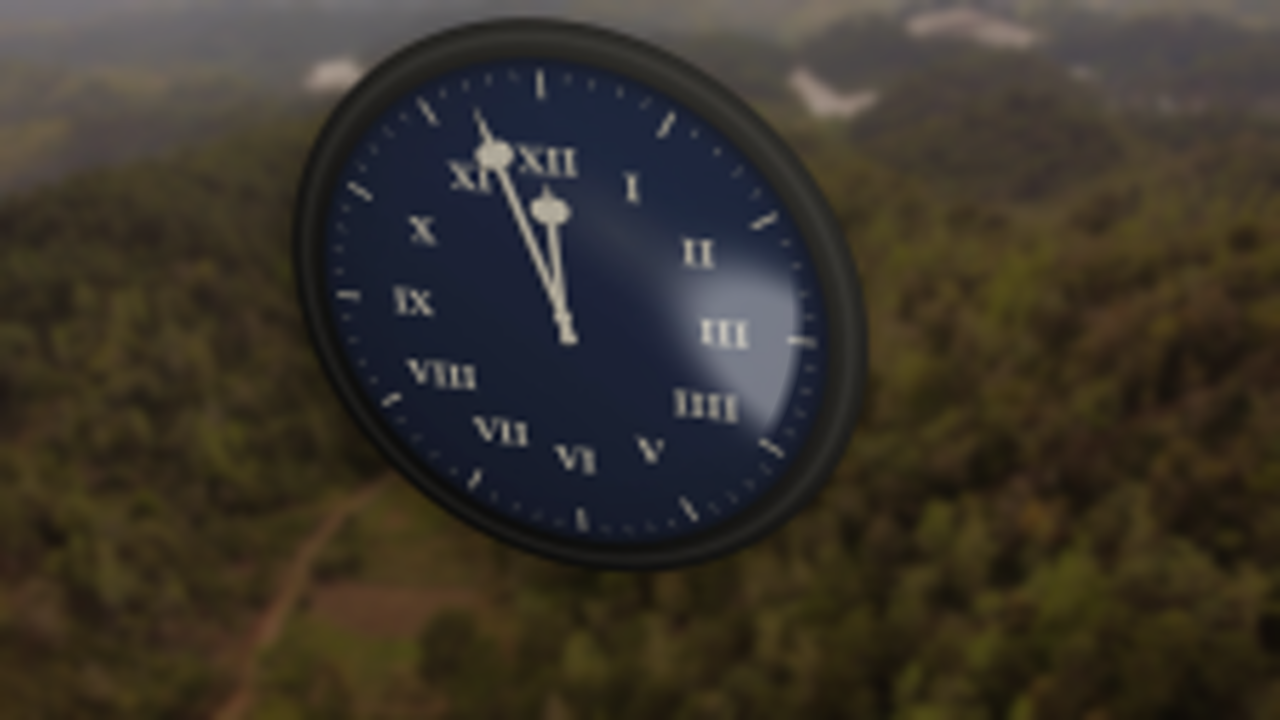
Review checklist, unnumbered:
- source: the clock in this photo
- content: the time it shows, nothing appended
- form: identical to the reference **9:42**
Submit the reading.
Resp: **11:57**
